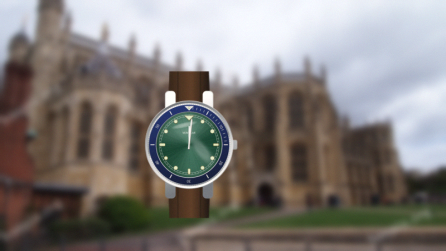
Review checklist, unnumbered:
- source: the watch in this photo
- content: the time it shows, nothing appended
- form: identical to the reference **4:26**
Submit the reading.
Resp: **12:01**
